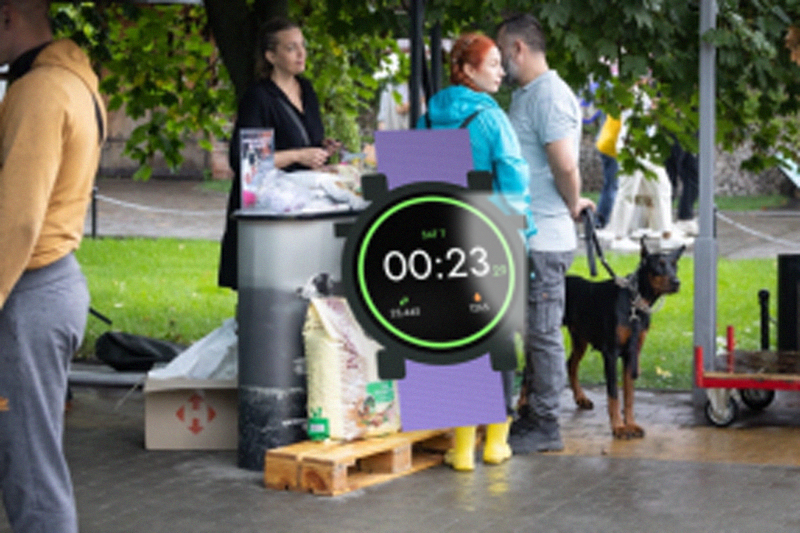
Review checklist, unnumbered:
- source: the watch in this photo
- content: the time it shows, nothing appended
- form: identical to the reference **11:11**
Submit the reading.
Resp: **0:23**
